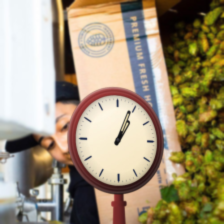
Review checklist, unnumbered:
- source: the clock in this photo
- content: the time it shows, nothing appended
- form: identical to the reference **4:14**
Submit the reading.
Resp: **1:04**
